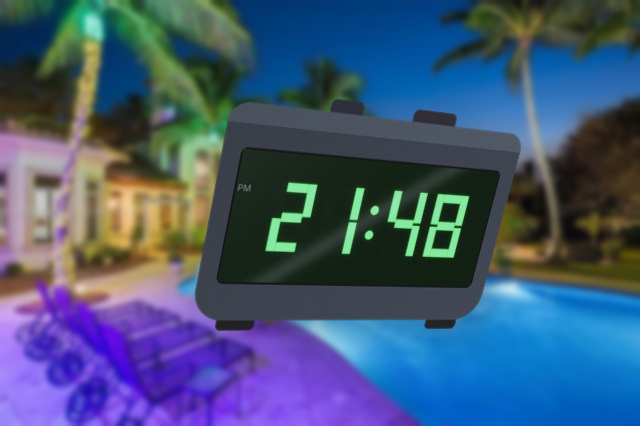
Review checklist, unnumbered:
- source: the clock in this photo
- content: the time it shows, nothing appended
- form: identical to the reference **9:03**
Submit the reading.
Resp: **21:48**
